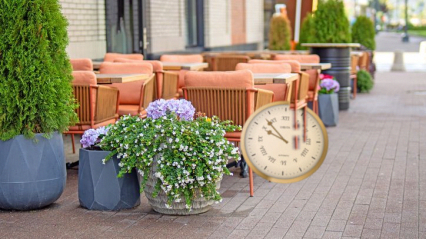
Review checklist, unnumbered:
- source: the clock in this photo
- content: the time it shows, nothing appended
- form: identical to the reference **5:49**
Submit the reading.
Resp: **9:53**
